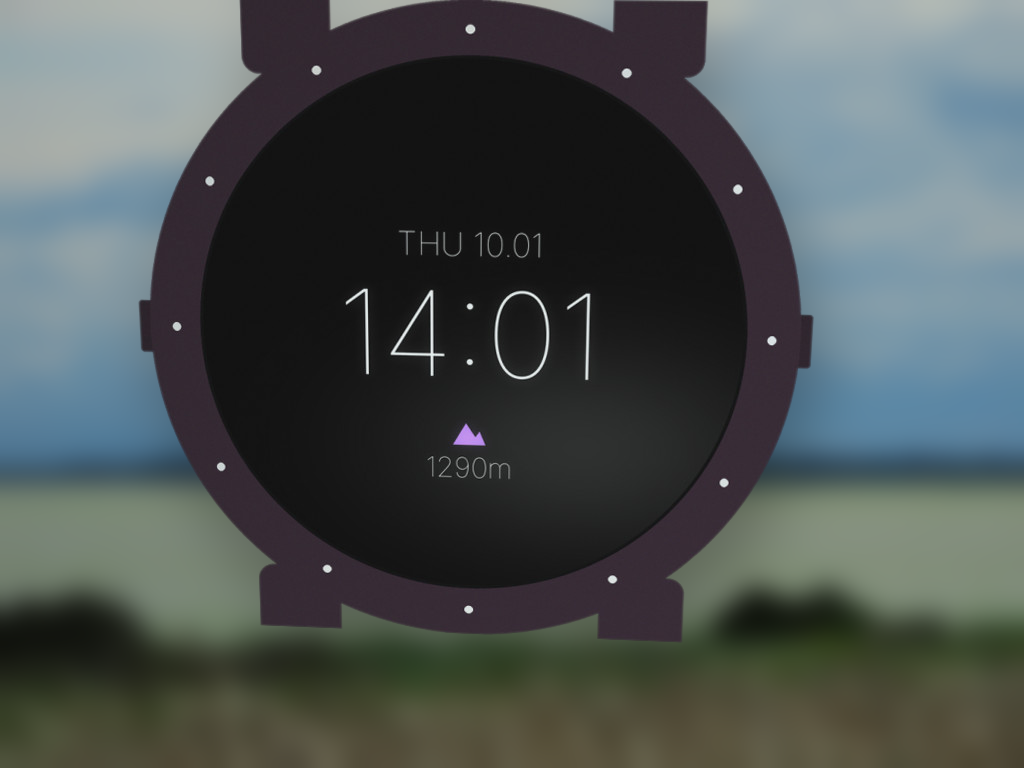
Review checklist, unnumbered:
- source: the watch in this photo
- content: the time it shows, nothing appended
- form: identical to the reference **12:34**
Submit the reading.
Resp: **14:01**
